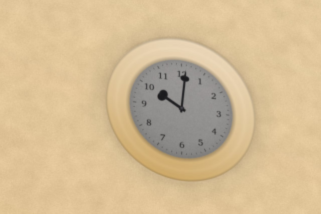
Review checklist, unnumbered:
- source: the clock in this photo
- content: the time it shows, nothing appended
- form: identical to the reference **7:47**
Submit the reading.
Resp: **10:01**
